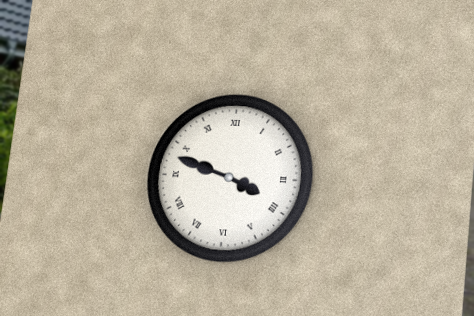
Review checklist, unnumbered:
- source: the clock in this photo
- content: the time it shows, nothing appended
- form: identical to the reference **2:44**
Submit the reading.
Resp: **3:48**
